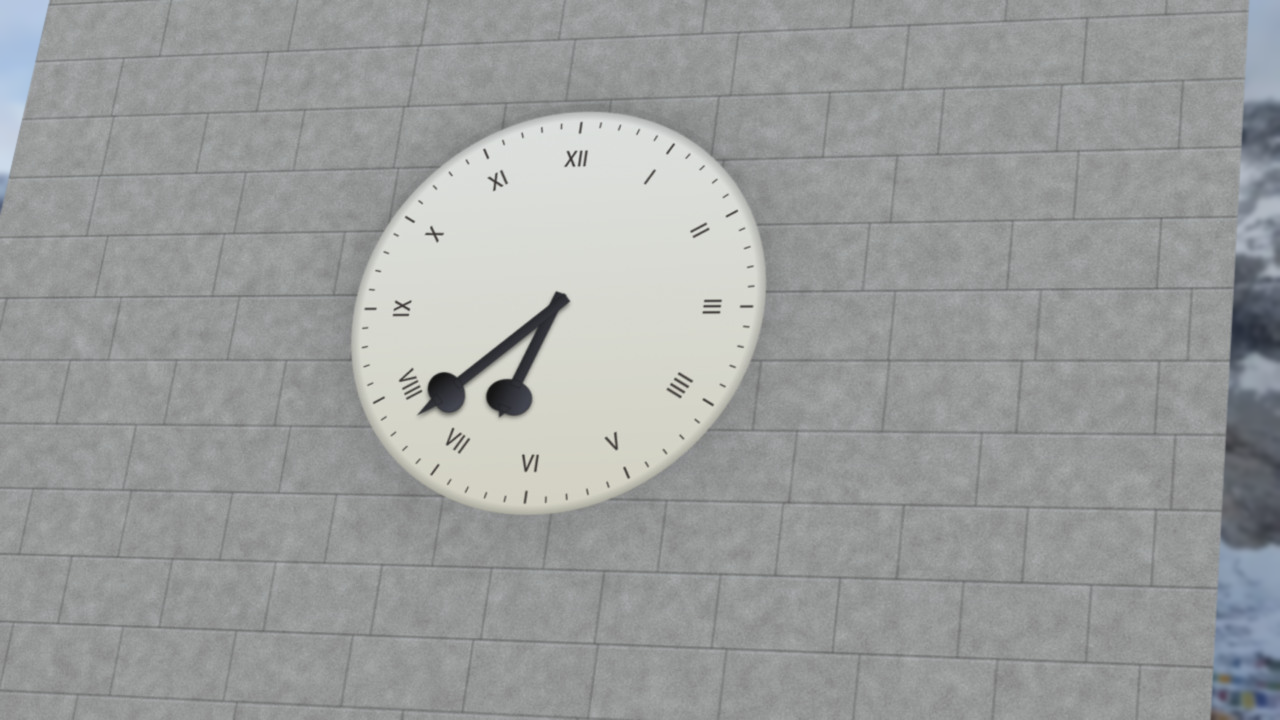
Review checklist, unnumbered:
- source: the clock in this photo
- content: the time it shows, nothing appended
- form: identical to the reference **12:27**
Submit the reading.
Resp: **6:38**
